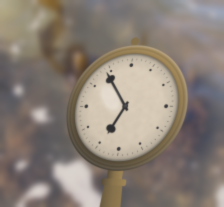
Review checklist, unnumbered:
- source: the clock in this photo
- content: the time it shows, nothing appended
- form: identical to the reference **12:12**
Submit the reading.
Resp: **6:54**
